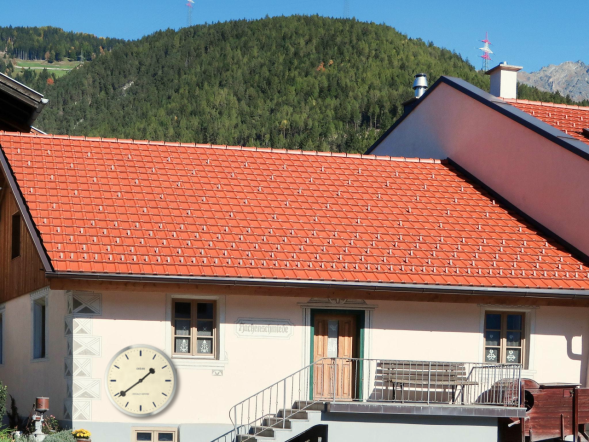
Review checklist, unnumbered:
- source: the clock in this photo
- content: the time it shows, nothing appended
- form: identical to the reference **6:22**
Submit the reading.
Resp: **1:39**
